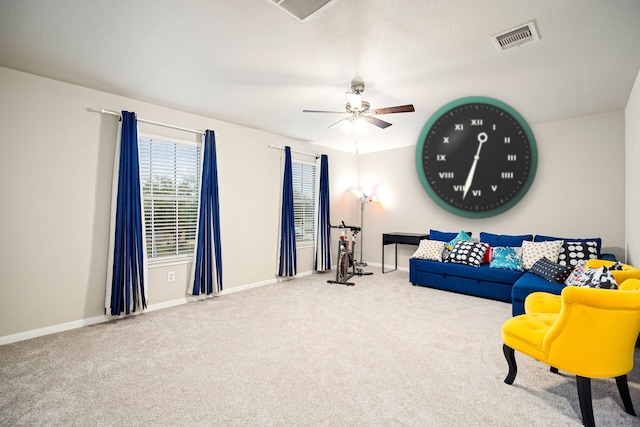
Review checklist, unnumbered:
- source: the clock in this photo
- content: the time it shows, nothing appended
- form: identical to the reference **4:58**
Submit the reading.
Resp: **12:33**
